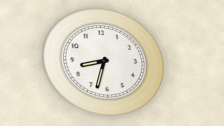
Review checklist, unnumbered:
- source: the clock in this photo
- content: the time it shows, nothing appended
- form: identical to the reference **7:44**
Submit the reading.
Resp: **8:33**
